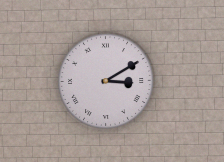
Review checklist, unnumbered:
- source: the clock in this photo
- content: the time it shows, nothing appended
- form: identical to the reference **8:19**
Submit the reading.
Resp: **3:10**
